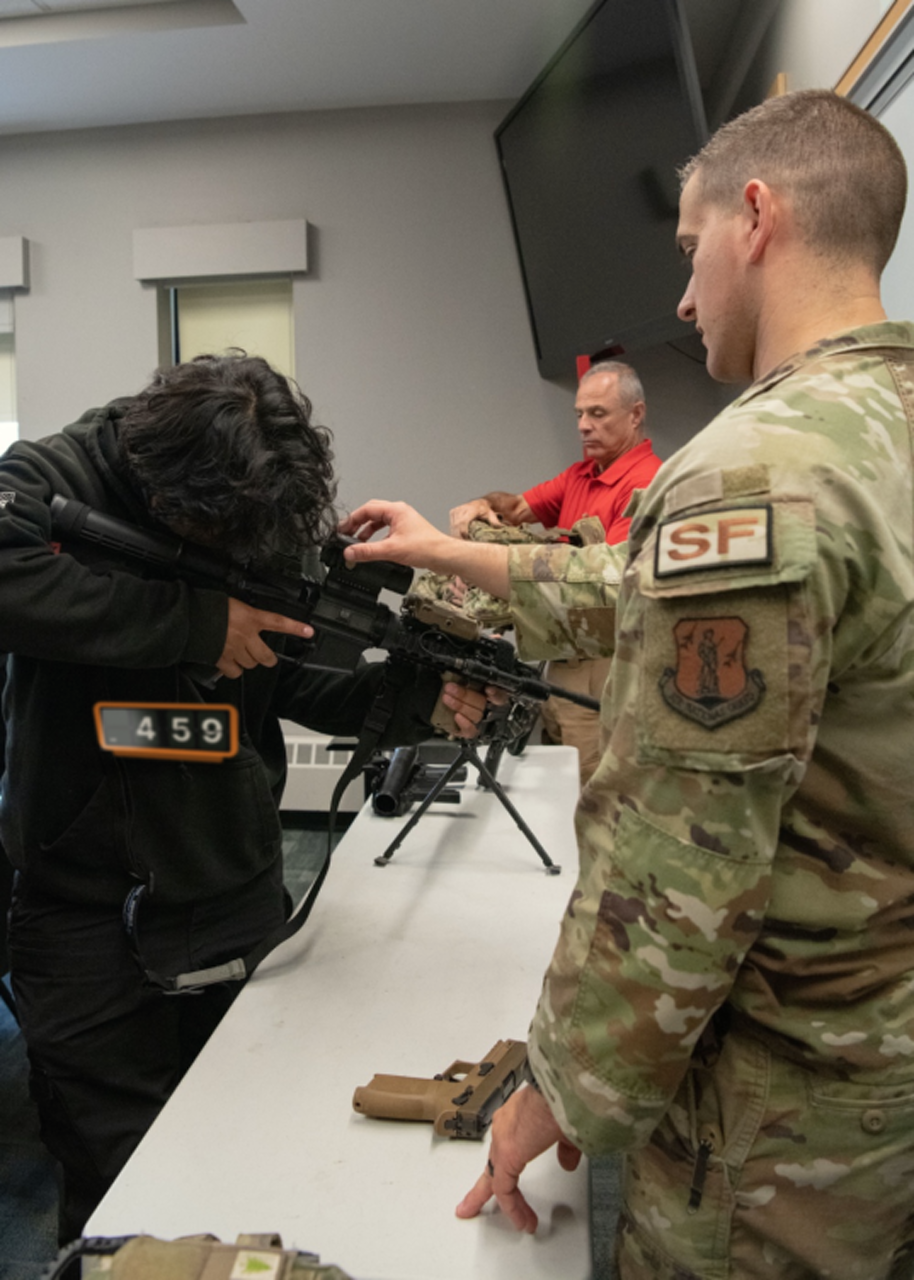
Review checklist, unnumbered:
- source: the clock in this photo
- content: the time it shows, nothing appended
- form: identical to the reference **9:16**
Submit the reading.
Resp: **4:59**
